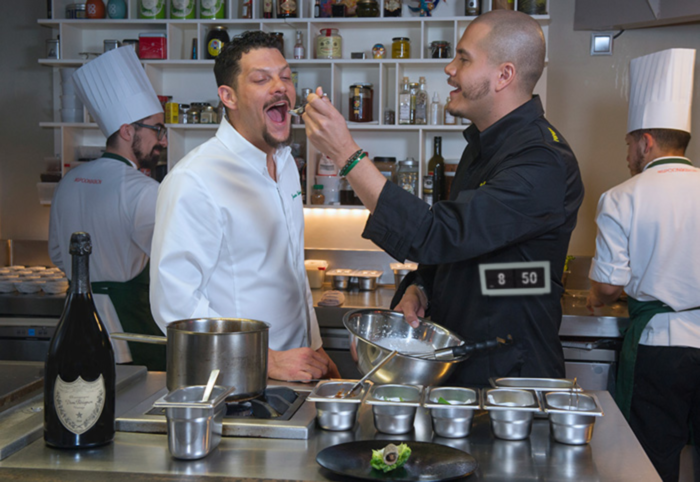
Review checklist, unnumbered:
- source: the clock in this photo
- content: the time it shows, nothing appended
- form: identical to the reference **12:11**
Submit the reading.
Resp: **8:50**
